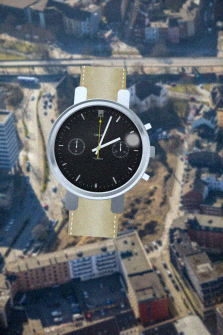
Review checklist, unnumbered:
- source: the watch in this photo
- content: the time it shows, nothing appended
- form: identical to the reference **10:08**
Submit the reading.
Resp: **2:03**
